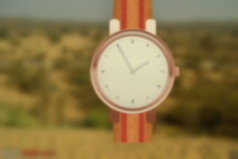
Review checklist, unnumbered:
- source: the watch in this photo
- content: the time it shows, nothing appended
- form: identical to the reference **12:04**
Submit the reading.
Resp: **1:55**
